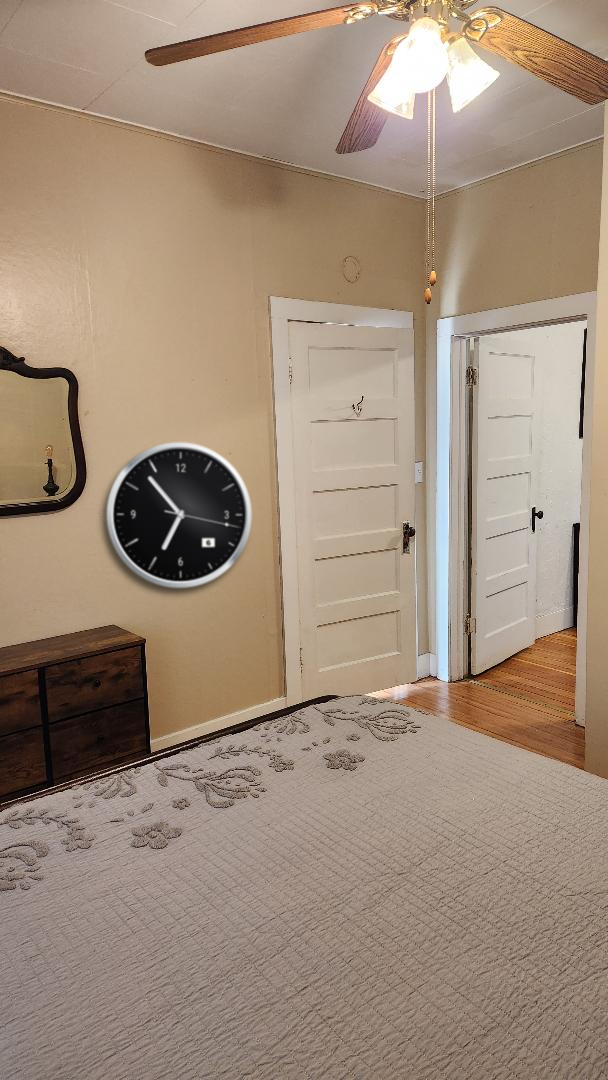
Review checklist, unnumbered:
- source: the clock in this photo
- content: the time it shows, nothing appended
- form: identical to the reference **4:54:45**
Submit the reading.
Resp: **6:53:17**
